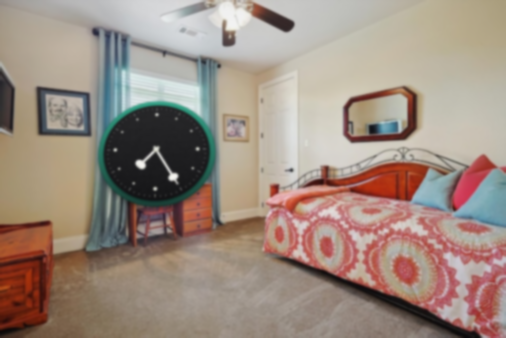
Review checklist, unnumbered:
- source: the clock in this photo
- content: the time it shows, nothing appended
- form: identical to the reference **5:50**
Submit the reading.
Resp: **7:25**
